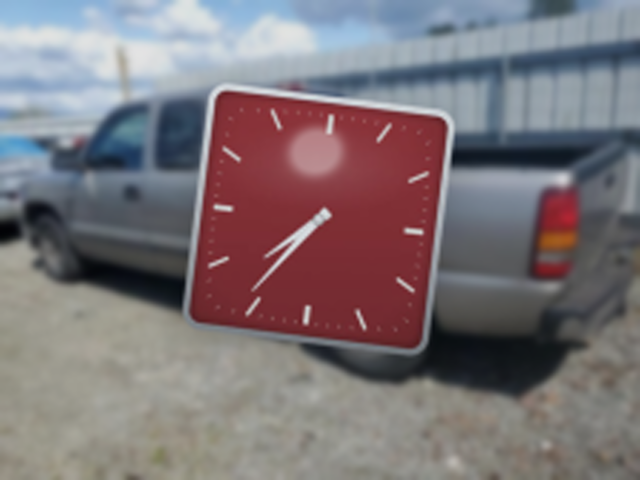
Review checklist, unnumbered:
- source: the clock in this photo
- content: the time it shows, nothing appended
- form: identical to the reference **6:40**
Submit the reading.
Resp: **7:36**
